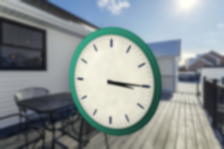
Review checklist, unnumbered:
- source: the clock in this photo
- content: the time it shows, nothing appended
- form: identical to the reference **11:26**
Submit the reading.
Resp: **3:15**
